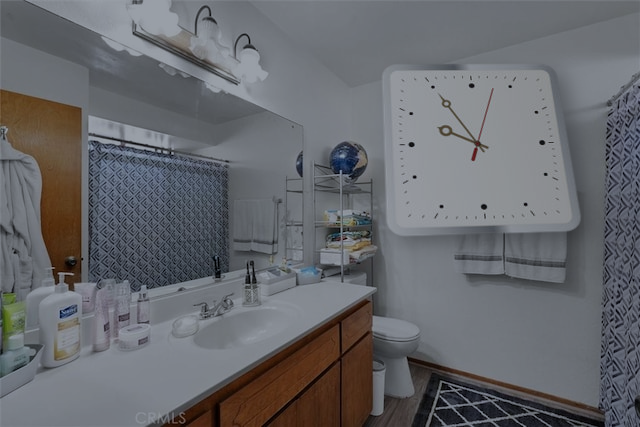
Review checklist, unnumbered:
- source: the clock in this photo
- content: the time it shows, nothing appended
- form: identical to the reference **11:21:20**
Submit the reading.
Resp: **9:55:03**
